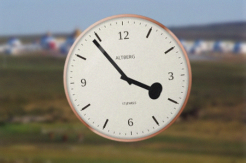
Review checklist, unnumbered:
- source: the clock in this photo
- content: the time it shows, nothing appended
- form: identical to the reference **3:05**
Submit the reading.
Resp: **3:54**
